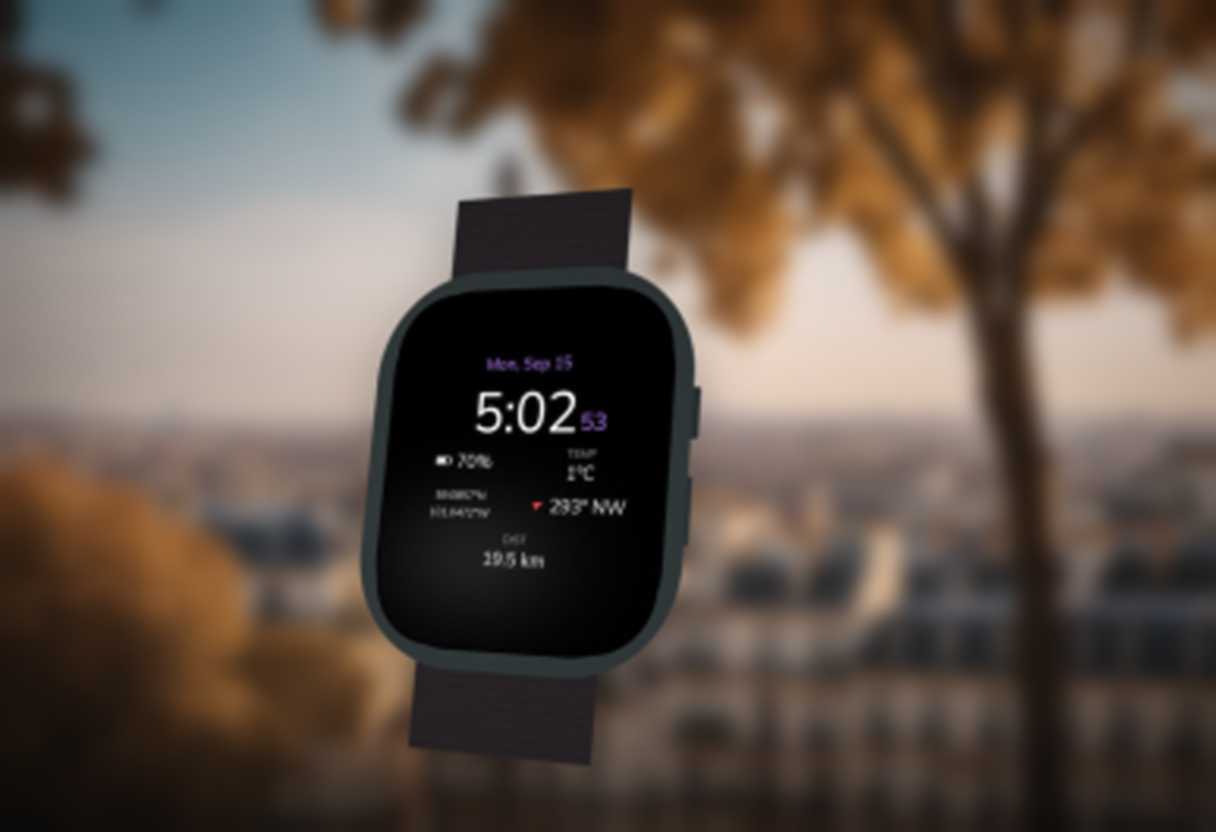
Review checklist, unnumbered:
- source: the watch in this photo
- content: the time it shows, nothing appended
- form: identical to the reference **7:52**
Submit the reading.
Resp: **5:02**
